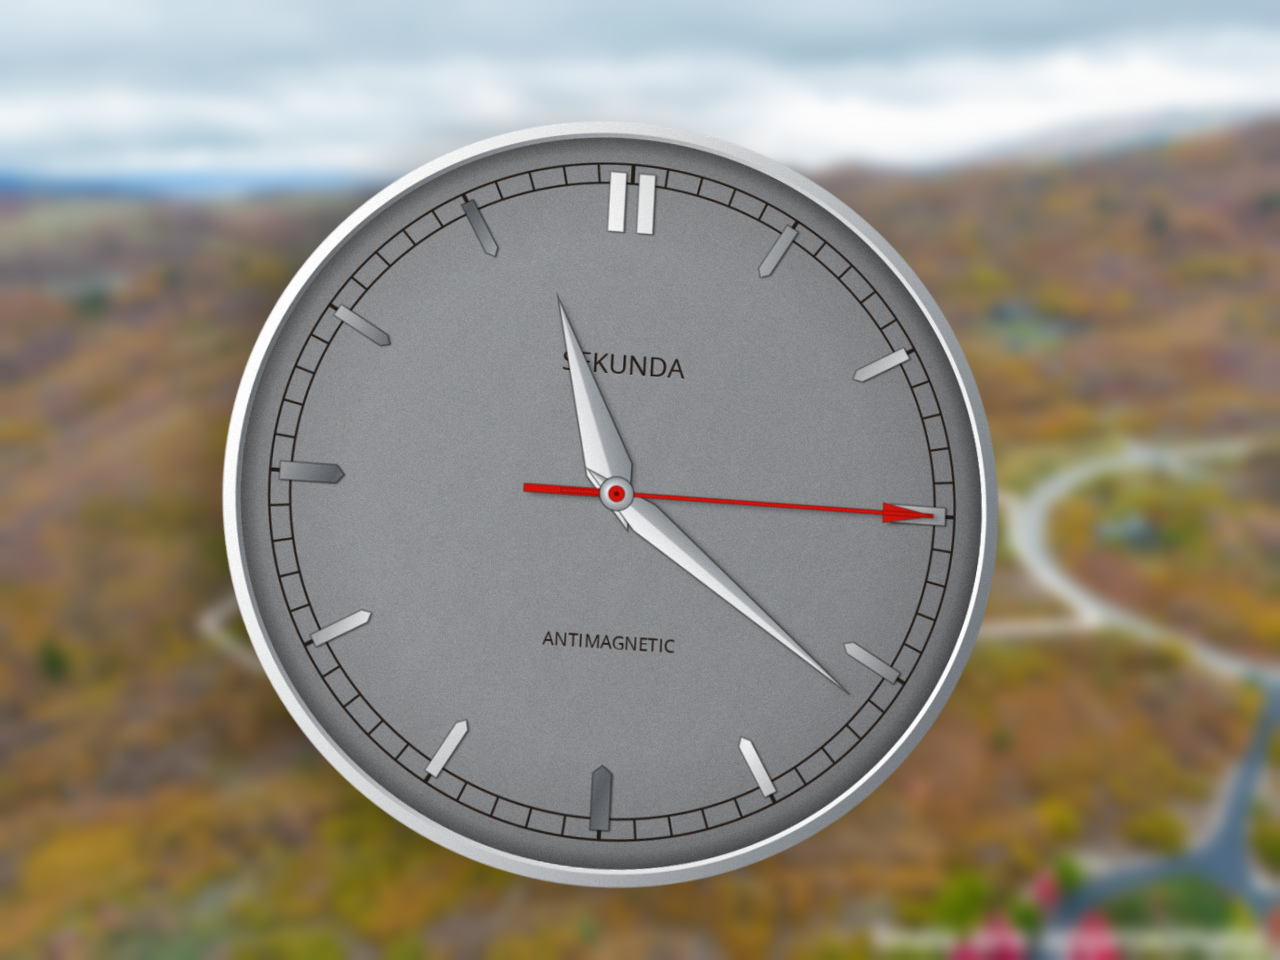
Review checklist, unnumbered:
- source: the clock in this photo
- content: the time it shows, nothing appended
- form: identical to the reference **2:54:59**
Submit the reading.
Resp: **11:21:15**
